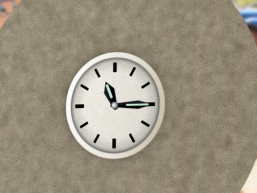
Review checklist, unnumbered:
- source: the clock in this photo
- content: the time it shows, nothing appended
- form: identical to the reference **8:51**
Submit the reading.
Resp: **11:15**
